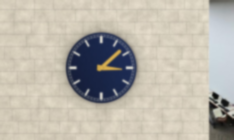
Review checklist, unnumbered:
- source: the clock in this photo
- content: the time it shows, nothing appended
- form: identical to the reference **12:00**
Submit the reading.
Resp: **3:08**
